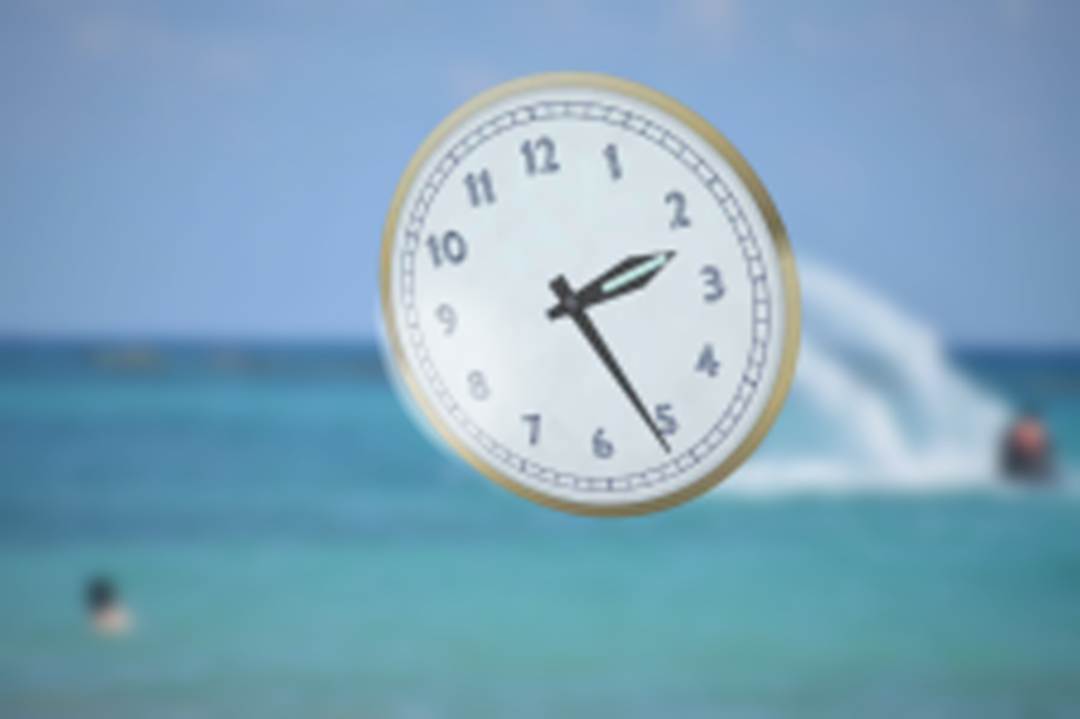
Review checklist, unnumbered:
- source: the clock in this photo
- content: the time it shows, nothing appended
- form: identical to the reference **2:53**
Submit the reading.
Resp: **2:26**
